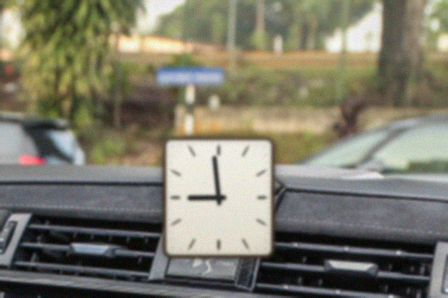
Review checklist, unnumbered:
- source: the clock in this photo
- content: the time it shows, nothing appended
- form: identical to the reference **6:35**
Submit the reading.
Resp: **8:59**
